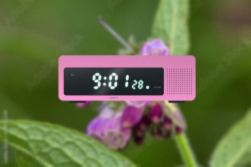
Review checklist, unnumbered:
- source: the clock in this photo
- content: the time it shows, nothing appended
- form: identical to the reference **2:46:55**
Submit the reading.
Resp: **9:01:28**
